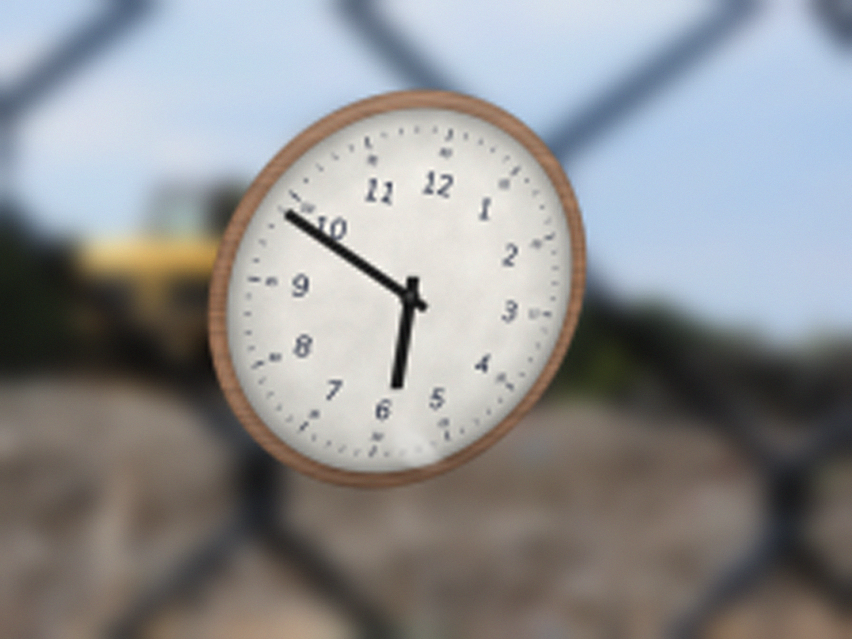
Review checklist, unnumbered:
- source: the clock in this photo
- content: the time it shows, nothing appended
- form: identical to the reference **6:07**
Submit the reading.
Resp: **5:49**
